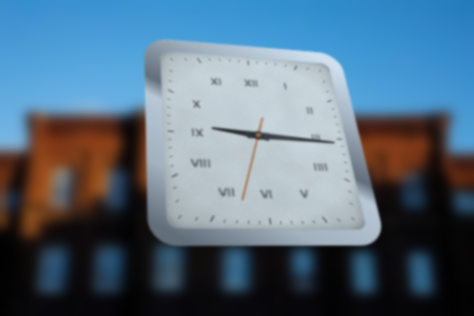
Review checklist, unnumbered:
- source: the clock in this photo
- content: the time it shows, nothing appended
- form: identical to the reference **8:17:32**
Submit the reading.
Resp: **9:15:33**
